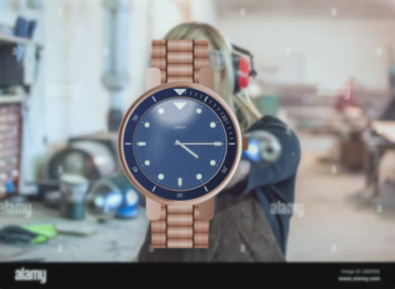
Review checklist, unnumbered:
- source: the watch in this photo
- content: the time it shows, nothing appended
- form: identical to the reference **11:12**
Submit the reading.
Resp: **4:15**
